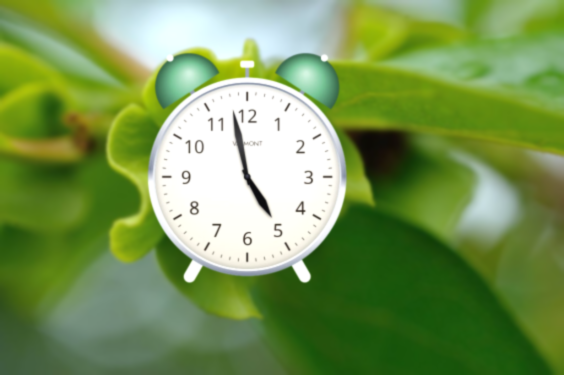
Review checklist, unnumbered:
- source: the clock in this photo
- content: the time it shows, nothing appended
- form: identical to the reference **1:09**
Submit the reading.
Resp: **4:58**
